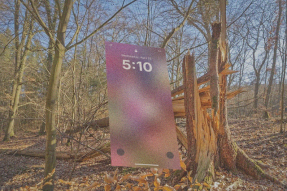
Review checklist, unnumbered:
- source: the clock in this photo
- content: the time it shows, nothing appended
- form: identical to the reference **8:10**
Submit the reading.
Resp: **5:10**
